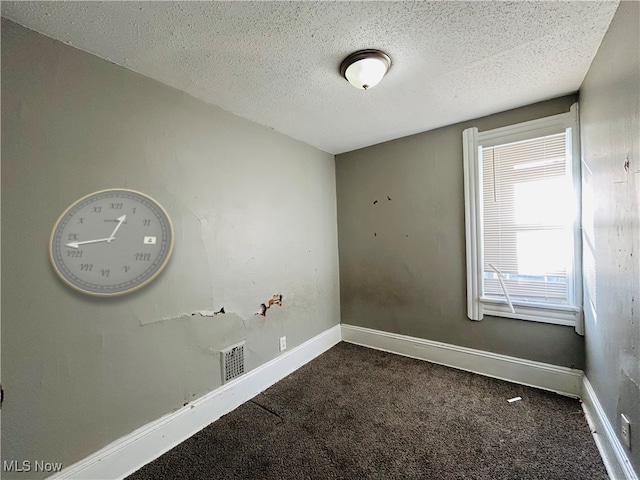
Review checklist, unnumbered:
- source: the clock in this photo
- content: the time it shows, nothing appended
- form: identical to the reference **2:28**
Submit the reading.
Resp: **12:43**
